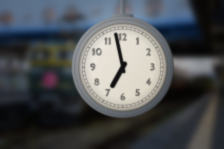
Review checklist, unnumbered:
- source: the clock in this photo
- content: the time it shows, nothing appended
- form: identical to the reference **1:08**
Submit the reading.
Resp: **6:58**
